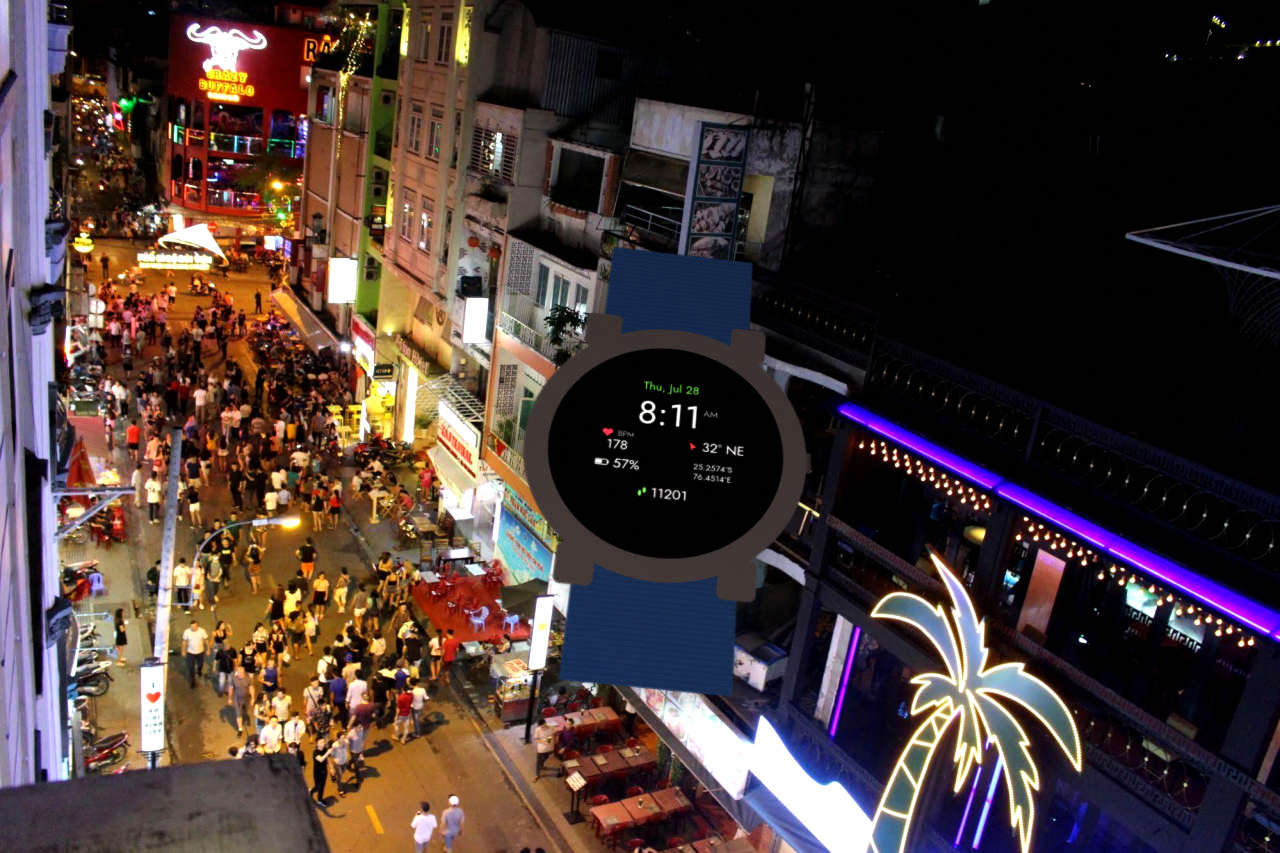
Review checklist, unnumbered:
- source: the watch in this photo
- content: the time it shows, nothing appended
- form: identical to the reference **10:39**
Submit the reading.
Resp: **8:11**
